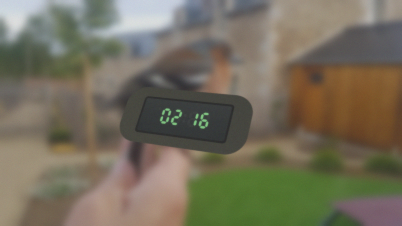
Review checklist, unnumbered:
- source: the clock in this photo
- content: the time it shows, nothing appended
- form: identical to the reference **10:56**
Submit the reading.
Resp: **2:16**
